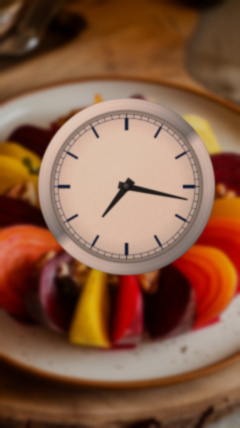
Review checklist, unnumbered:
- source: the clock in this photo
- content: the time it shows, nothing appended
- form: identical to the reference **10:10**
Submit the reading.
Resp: **7:17**
